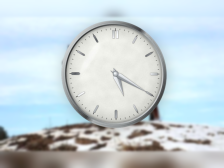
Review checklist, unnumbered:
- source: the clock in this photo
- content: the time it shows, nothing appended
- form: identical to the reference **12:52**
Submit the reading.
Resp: **5:20**
